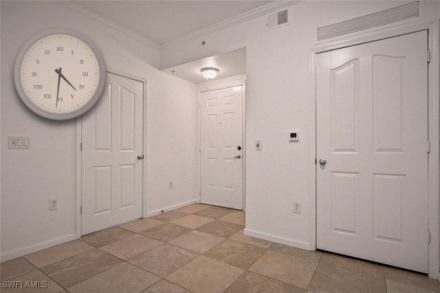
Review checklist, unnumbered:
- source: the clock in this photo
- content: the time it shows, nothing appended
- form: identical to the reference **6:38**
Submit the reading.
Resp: **4:31**
